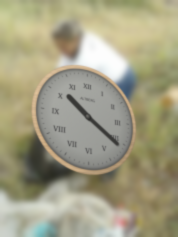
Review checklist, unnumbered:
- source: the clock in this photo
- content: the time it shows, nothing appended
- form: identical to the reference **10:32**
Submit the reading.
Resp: **10:21**
